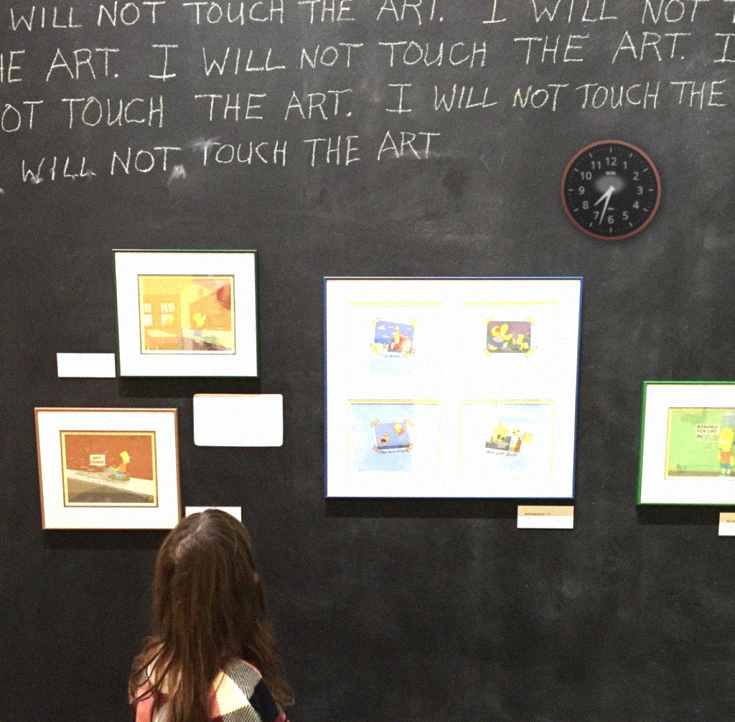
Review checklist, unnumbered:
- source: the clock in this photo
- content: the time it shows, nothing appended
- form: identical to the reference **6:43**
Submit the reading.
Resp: **7:33**
